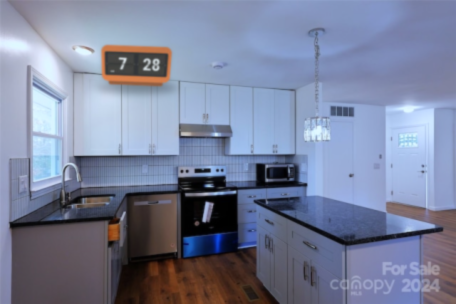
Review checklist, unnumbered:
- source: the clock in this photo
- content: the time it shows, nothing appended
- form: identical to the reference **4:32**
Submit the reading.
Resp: **7:28**
